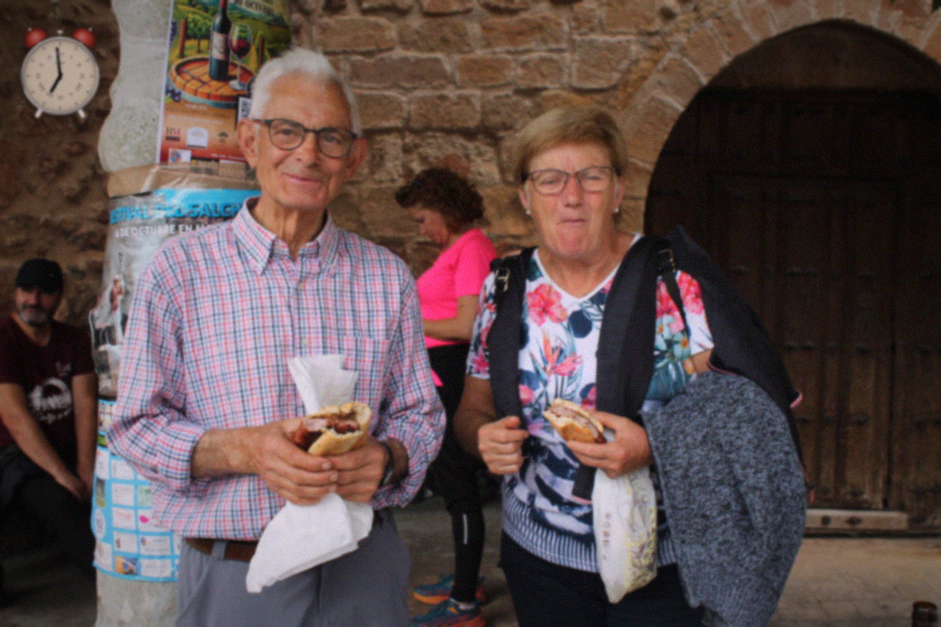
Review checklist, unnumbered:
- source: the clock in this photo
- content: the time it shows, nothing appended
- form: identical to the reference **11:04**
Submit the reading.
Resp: **6:59**
